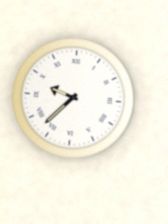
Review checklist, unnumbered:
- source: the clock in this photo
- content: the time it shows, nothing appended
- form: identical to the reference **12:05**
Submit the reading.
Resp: **9:37**
